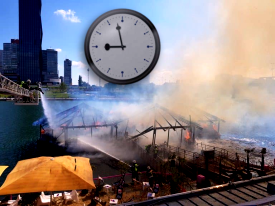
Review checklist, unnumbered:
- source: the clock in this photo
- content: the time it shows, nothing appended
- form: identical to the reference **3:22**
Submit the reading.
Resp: **8:58**
